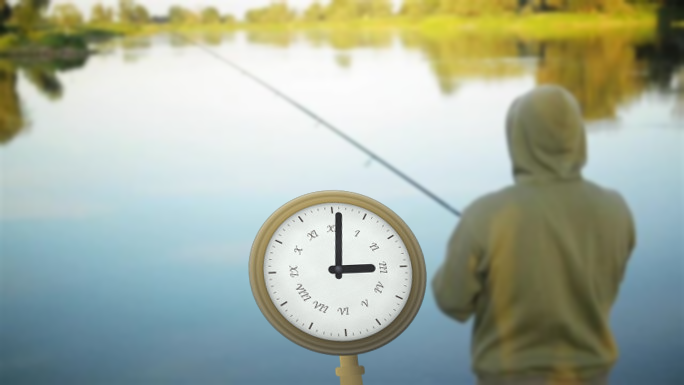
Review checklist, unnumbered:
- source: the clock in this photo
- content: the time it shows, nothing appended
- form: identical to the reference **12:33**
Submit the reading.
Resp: **3:01**
